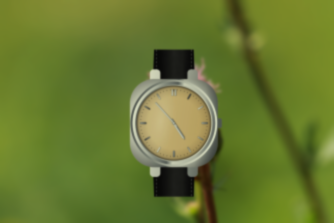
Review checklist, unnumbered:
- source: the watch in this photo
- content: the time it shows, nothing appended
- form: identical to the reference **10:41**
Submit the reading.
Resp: **4:53**
